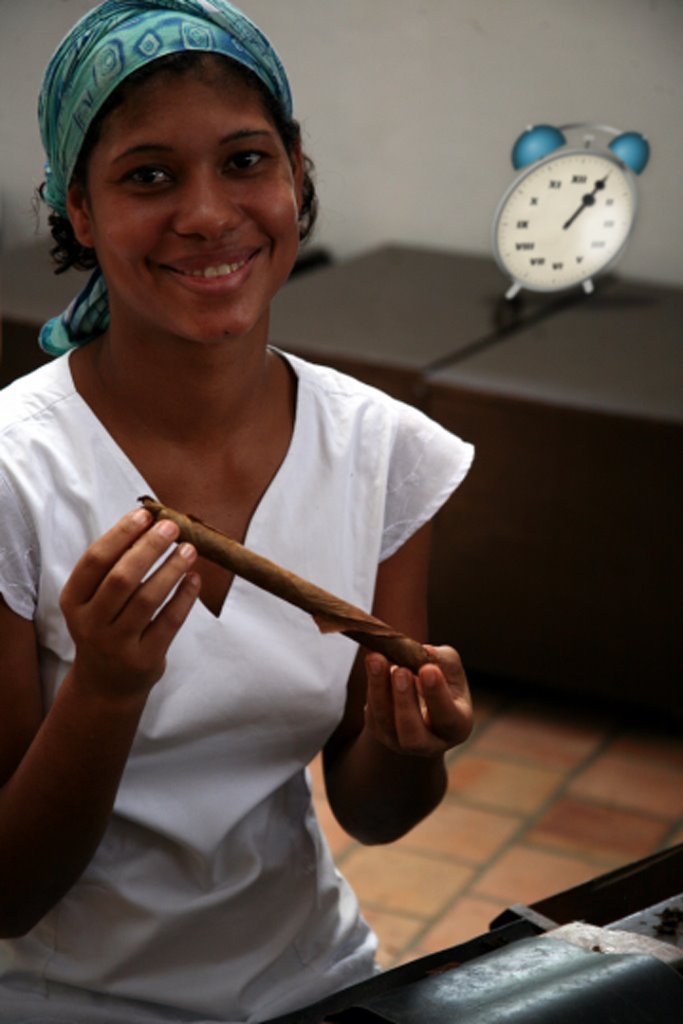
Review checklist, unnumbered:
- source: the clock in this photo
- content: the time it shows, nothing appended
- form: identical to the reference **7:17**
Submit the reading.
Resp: **1:05**
